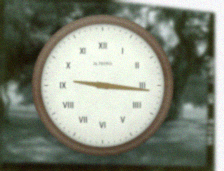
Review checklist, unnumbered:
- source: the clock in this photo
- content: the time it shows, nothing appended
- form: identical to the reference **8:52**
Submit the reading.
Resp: **9:16**
